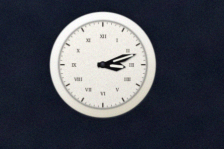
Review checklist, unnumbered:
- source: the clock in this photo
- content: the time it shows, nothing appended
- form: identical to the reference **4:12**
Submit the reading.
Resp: **3:12**
